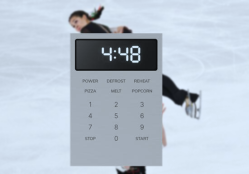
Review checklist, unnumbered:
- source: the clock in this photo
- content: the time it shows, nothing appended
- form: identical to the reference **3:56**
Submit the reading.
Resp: **4:48**
